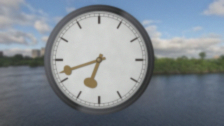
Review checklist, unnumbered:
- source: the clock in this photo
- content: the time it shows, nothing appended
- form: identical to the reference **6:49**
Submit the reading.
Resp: **6:42**
